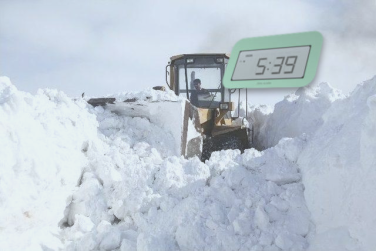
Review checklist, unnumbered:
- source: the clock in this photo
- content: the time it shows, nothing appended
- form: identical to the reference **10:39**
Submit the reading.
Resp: **5:39**
